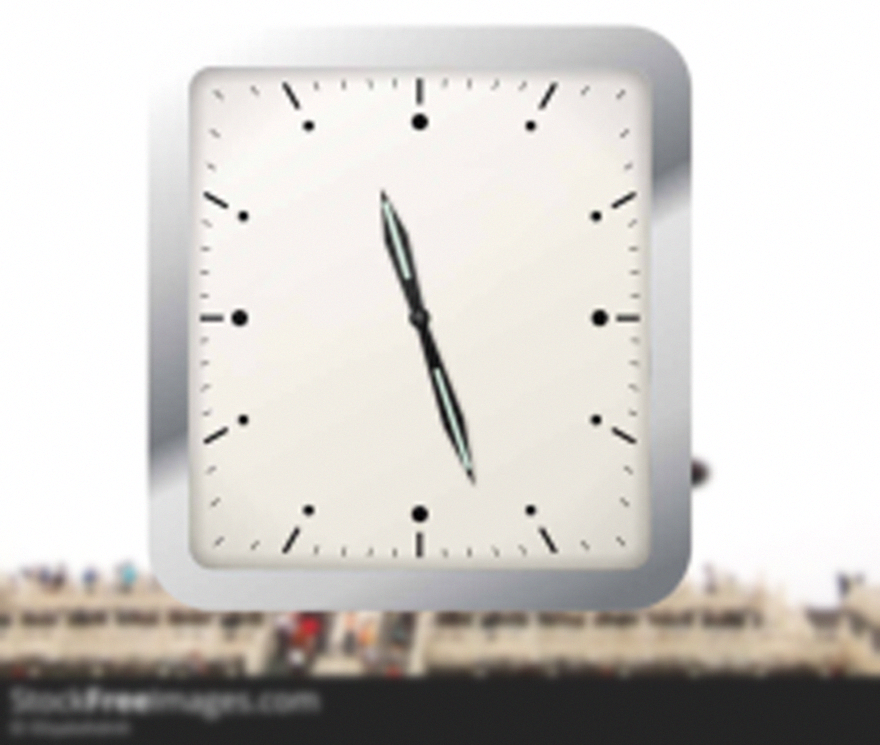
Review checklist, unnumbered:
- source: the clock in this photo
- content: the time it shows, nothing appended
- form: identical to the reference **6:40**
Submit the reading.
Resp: **11:27**
